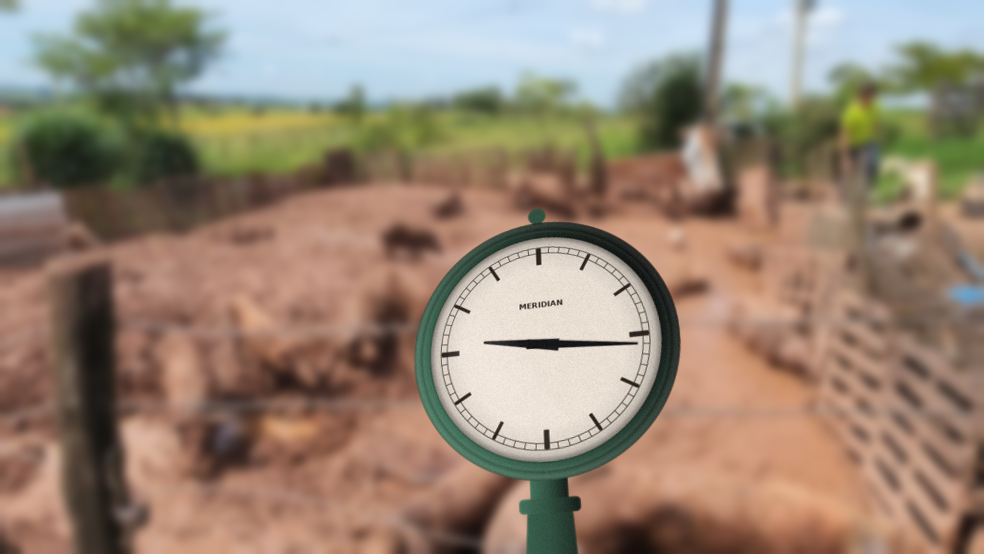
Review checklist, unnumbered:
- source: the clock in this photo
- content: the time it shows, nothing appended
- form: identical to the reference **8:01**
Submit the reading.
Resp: **9:16**
